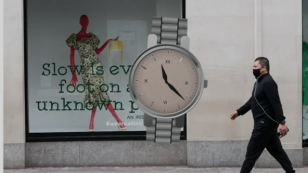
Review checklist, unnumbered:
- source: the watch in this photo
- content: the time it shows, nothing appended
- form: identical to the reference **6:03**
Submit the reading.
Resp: **11:22**
